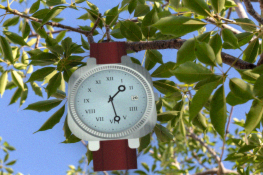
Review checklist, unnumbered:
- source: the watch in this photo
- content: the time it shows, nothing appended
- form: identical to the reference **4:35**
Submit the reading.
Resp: **1:28**
